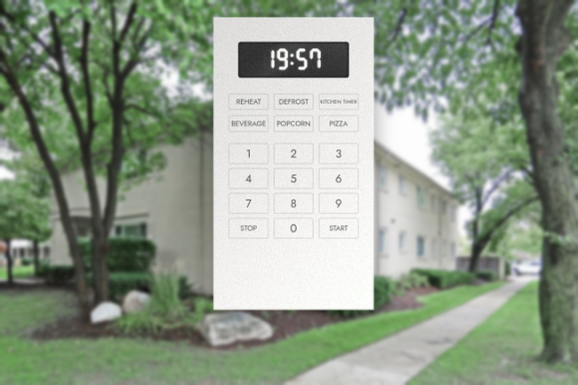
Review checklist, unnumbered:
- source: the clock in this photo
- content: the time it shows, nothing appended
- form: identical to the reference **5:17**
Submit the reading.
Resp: **19:57**
